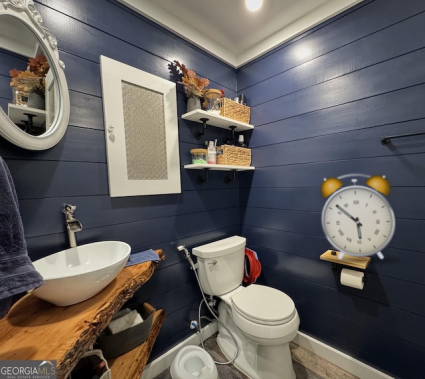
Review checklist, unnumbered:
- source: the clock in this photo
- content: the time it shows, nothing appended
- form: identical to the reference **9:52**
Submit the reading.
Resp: **5:52**
